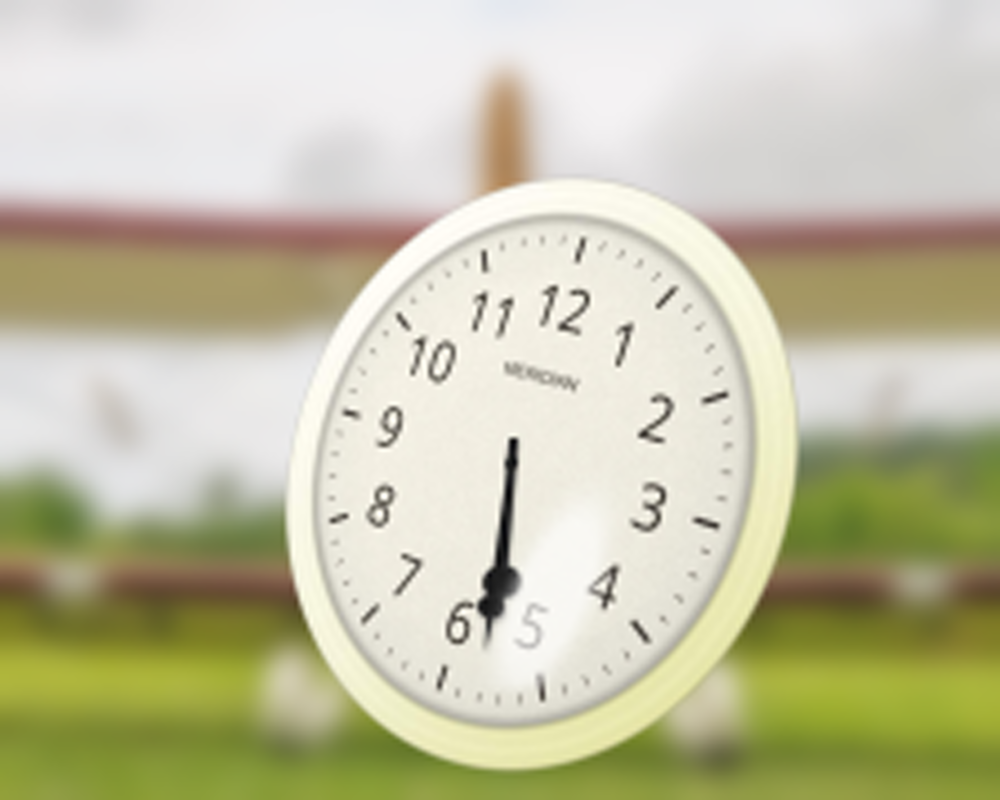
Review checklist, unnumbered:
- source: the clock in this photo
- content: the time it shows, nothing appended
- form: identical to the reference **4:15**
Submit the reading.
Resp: **5:28**
